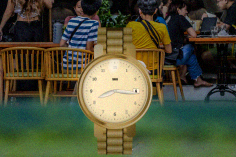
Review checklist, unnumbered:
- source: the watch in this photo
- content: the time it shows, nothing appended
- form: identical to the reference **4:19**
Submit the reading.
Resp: **8:16**
